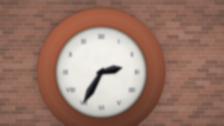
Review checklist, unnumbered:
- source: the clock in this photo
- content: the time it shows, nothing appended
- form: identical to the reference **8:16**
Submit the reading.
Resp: **2:35**
